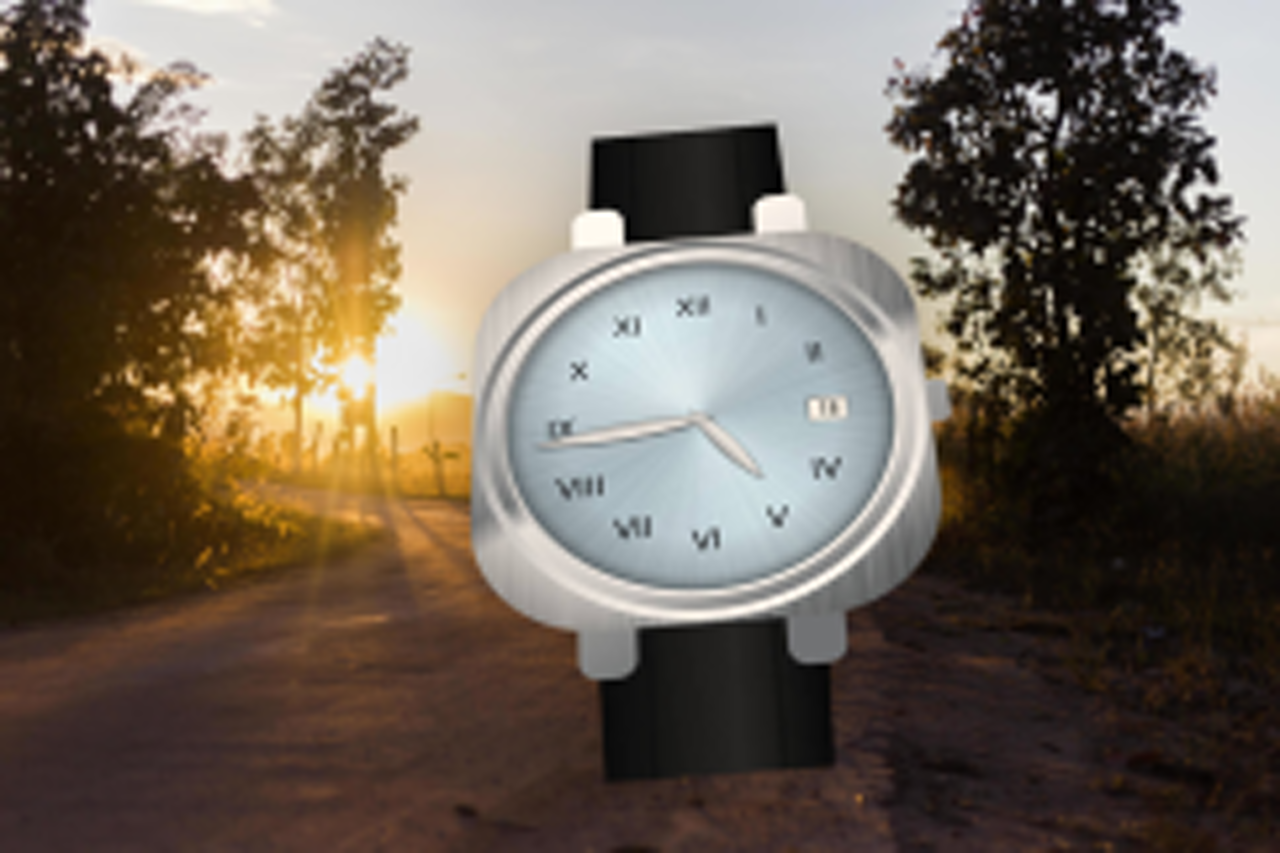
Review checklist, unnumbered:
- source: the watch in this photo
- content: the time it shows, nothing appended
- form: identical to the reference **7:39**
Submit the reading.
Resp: **4:44**
